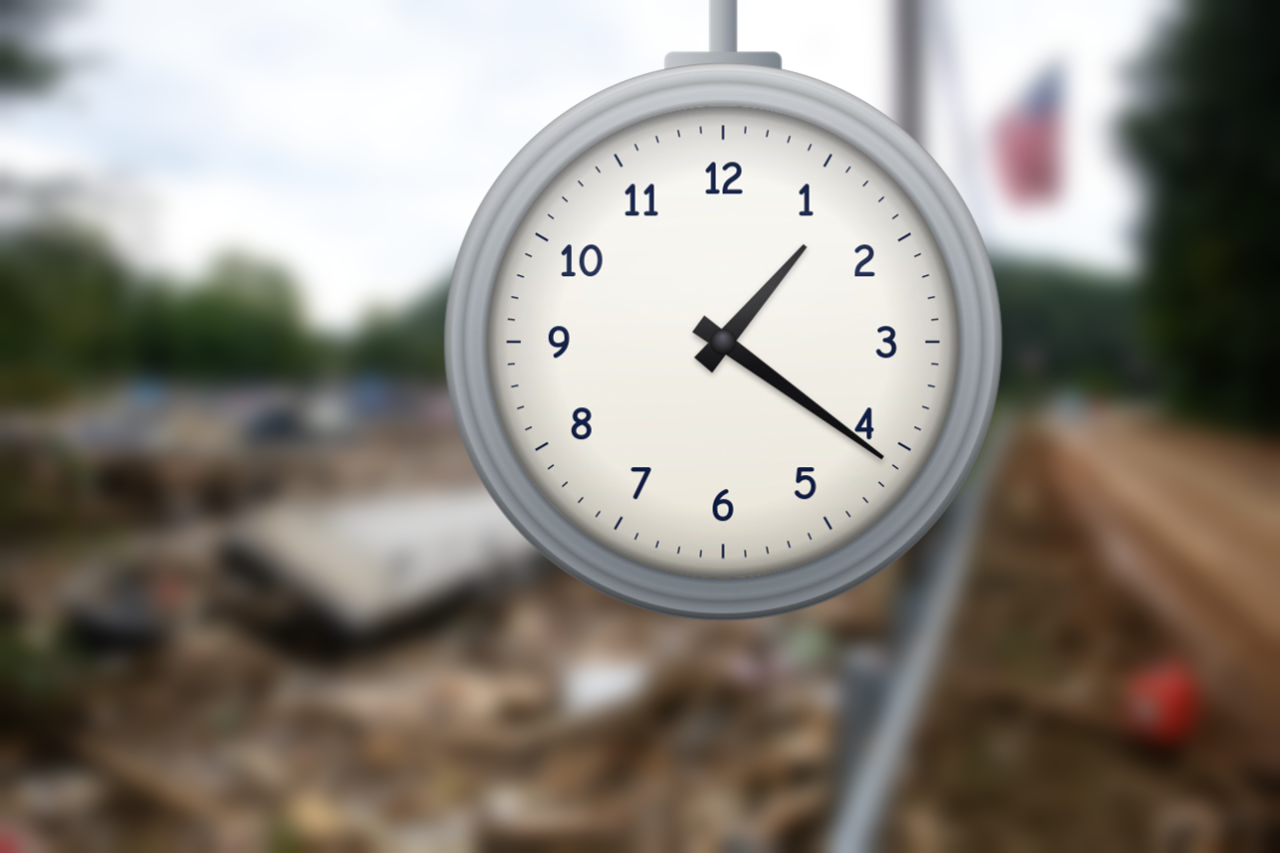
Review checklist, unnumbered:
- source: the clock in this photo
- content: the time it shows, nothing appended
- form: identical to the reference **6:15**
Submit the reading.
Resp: **1:21**
